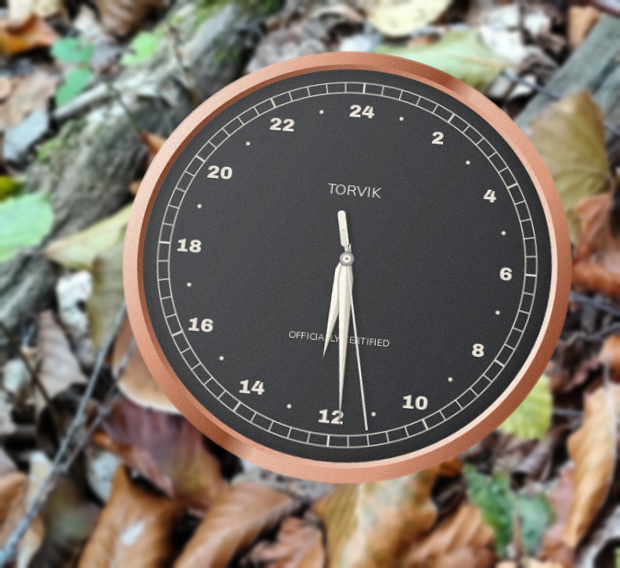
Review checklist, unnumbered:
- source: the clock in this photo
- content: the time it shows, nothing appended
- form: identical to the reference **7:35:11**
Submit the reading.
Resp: **12:29:28**
